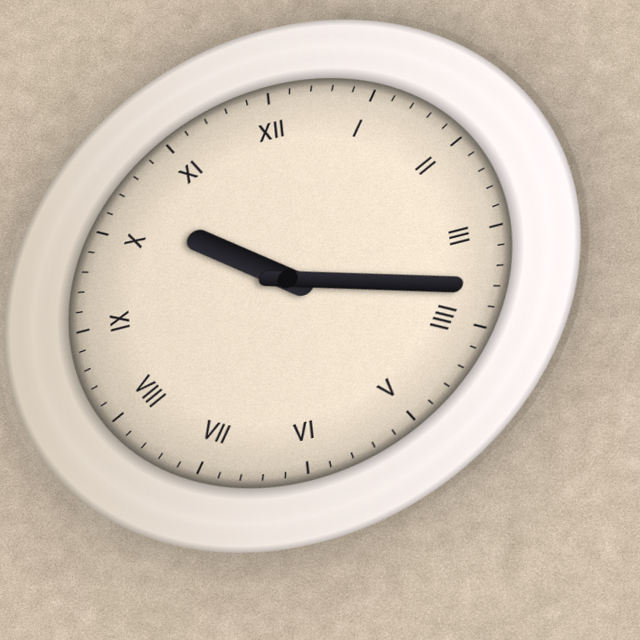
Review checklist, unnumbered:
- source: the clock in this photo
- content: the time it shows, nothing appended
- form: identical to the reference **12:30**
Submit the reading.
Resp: **10:18**
